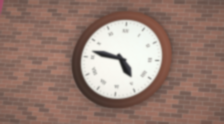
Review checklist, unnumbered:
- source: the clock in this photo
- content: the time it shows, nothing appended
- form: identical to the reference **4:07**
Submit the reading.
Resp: **4:47**
